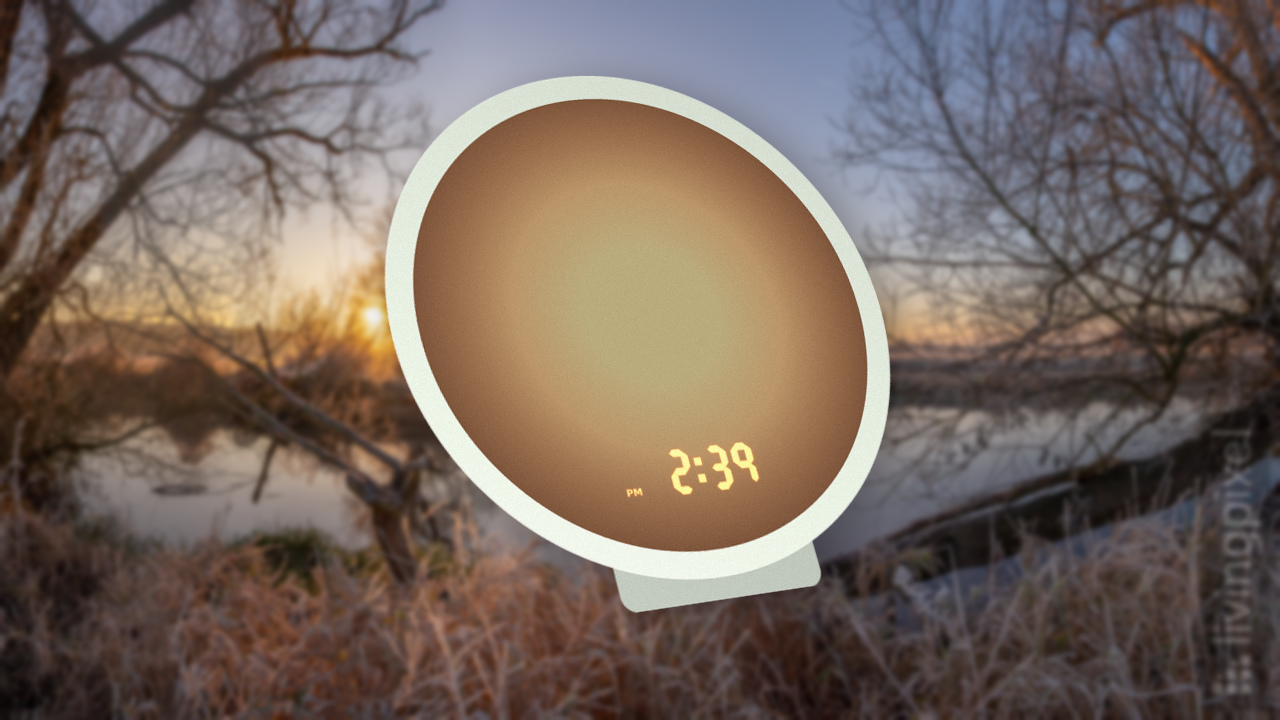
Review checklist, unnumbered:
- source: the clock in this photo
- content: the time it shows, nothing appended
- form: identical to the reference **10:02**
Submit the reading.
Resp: **2:39**
